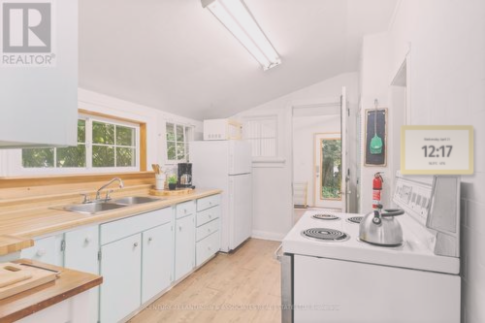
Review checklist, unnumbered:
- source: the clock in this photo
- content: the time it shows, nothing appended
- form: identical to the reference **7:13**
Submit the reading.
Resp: **12:17**
